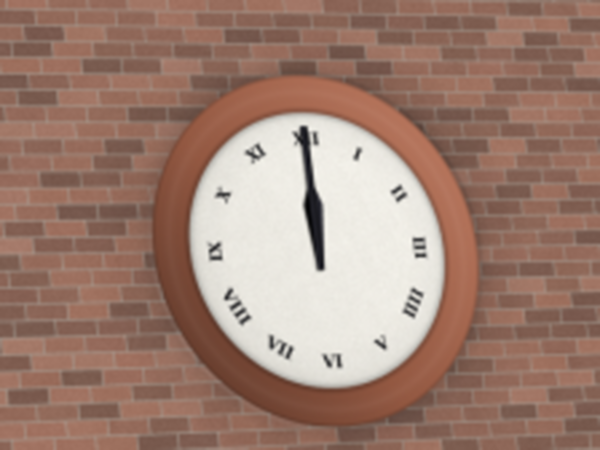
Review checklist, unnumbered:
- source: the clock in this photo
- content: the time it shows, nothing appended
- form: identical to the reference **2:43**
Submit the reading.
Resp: **12:00**
